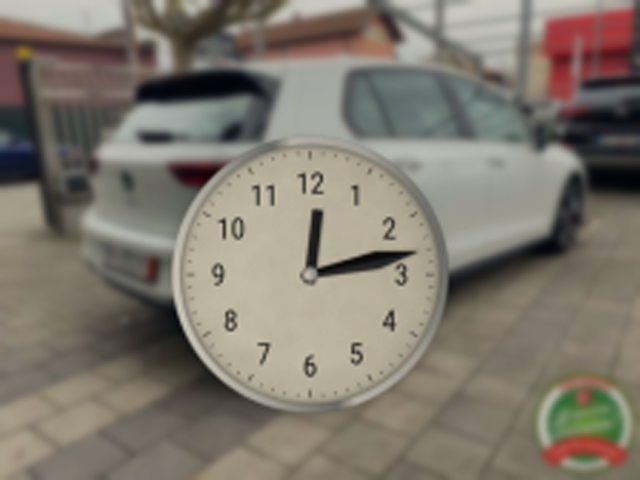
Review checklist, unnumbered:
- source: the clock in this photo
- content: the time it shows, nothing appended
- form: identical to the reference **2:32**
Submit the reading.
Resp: **12:13**
